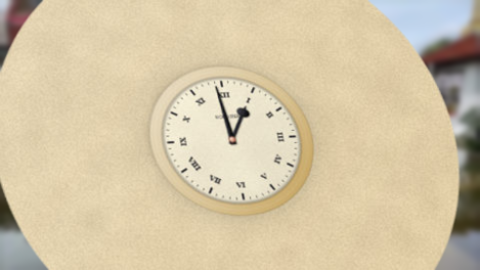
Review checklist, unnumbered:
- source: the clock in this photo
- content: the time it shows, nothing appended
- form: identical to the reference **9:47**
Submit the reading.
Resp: **12:59**
